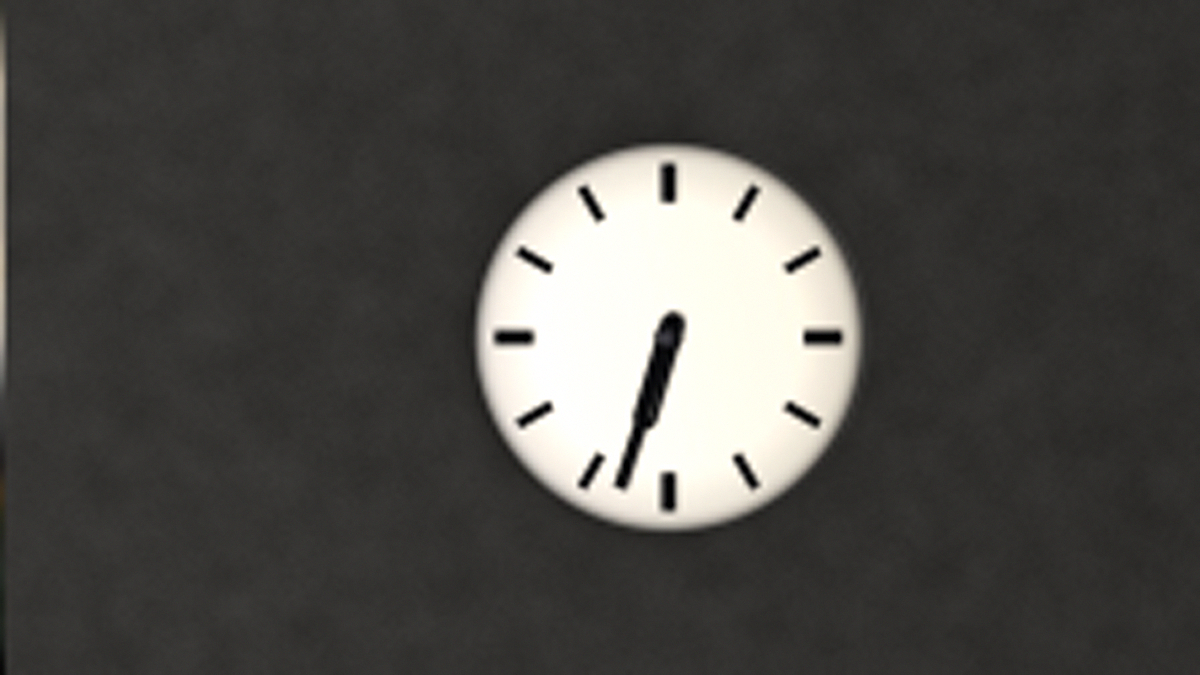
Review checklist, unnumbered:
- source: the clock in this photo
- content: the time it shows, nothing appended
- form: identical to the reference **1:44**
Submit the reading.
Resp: **6:33**
